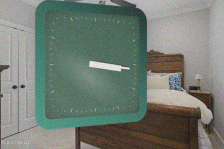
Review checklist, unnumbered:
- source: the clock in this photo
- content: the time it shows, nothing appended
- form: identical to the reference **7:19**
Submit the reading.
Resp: **3:16**
